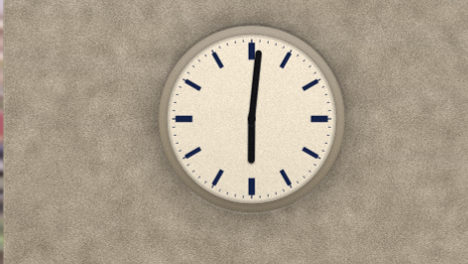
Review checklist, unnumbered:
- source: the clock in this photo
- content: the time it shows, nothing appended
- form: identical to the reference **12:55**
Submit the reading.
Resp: **6:01**
